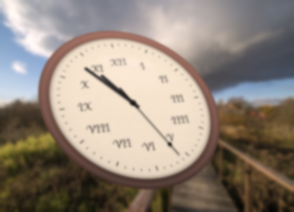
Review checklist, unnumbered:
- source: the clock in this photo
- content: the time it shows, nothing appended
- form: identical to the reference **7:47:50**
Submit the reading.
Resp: **10:53:26**
